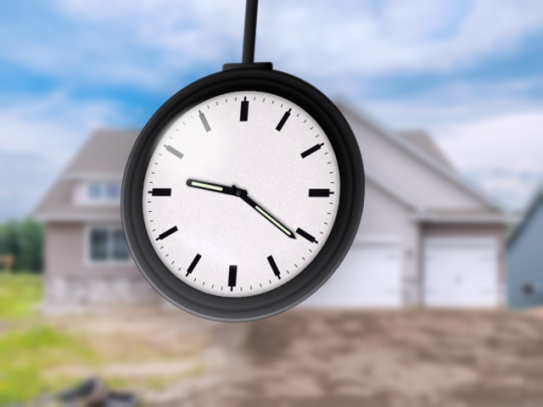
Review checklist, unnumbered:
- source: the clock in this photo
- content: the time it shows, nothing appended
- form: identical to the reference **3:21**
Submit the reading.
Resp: **9:21**
